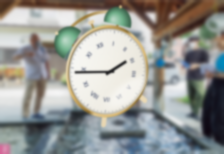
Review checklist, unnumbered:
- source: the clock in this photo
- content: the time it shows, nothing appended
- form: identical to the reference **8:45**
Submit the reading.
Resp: **2:49**
